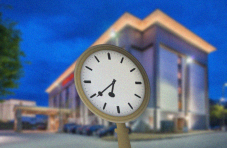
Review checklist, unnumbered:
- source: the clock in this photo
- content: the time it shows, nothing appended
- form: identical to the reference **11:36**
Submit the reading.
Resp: **6:39**
